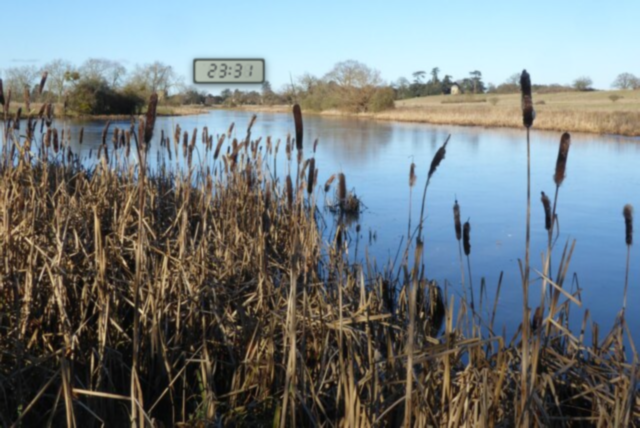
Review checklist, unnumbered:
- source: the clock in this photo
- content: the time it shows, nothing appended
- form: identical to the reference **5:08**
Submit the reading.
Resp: **23:31**
